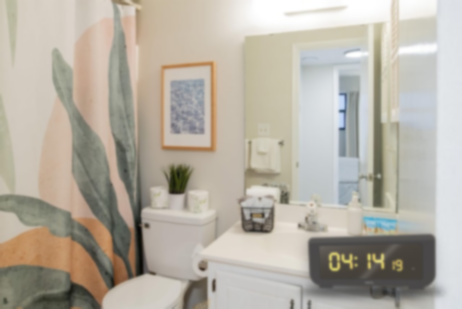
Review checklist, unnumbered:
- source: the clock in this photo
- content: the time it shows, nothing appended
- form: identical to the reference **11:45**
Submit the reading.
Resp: **4:14**
